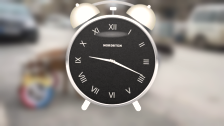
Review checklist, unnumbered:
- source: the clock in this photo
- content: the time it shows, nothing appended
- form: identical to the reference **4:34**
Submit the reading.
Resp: **9:19**
